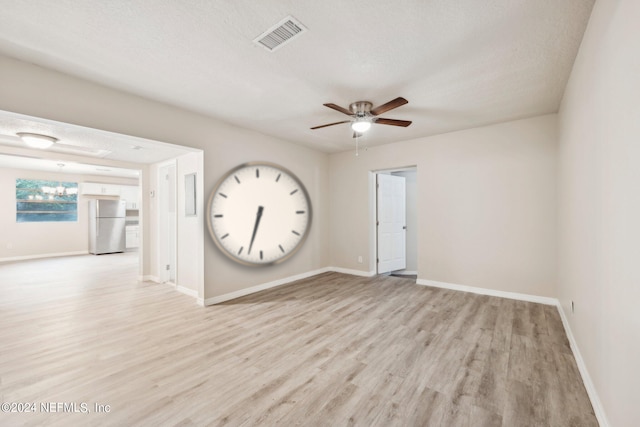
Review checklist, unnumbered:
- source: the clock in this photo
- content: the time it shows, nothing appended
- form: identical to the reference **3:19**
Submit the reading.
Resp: **6:33**
